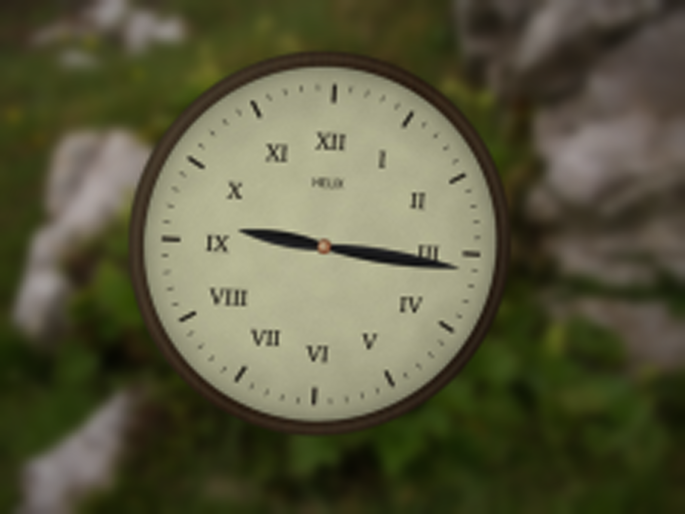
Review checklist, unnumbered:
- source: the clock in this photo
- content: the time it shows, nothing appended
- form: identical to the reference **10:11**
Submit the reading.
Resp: **9:16**
